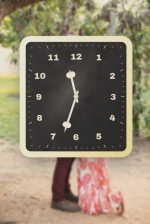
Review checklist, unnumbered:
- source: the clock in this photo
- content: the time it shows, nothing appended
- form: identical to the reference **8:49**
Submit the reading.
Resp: **11:33**
